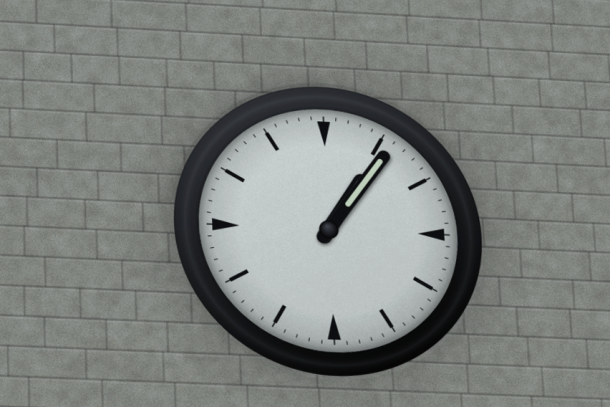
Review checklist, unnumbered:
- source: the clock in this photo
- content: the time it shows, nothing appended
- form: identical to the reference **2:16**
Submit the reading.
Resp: **1:06**
